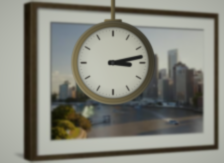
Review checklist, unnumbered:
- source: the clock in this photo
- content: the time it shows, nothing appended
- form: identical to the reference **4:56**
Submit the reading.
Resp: **3:13**
